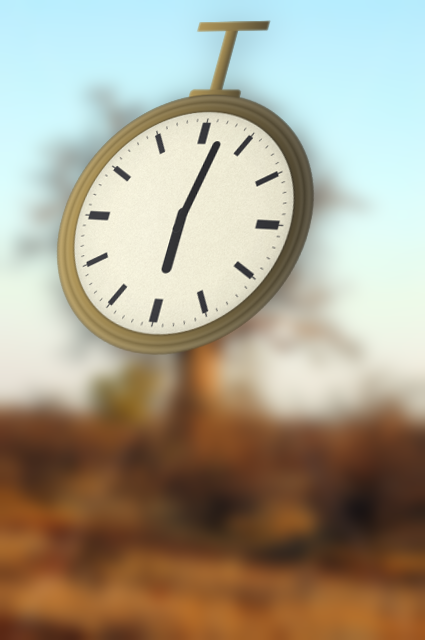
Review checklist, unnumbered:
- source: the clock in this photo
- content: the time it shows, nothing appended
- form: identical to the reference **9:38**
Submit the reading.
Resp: **6:02**
